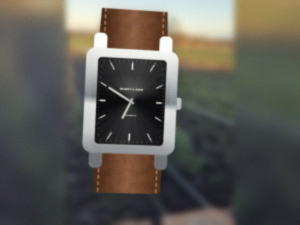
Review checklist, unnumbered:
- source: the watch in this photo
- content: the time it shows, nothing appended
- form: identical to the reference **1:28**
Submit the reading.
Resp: **6:50**
